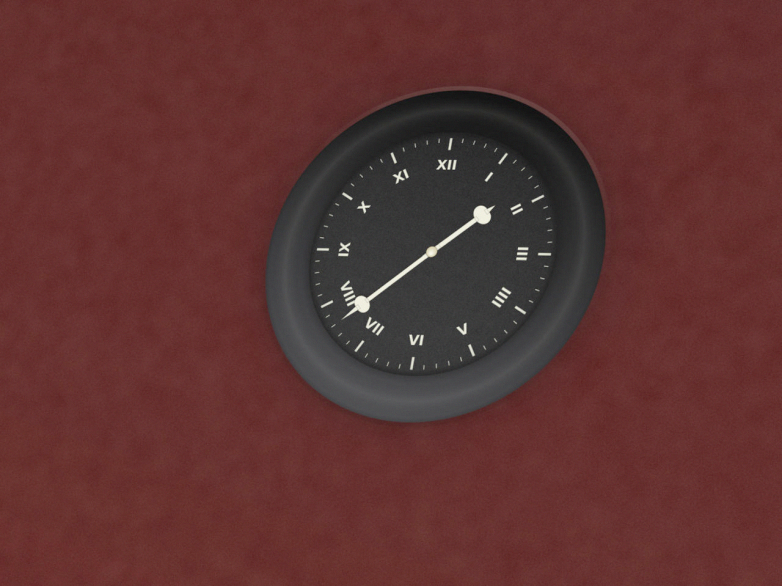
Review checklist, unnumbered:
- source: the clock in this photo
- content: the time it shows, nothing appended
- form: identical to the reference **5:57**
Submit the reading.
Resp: **1:38**
